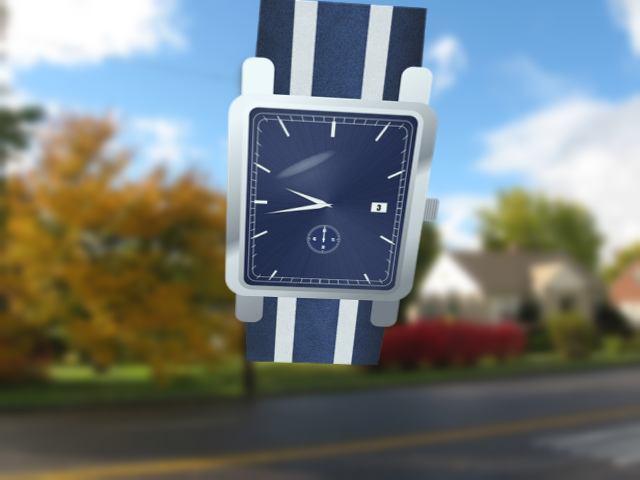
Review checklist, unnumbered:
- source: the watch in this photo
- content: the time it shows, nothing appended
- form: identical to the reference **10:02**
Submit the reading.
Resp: **9:43**
